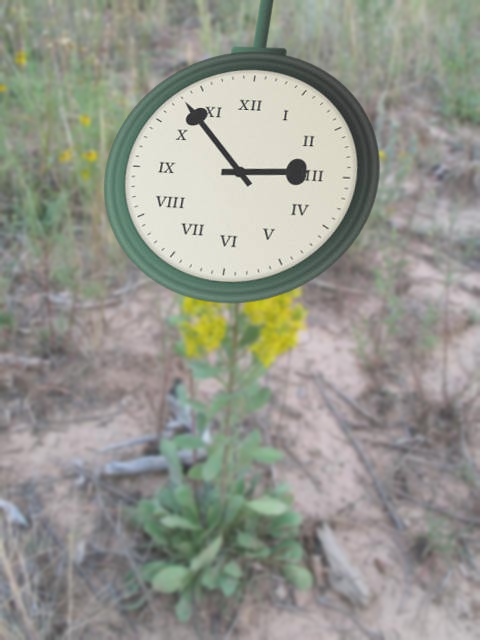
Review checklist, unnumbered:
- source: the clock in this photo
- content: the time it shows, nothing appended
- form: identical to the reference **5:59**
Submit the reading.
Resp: **2:53**
